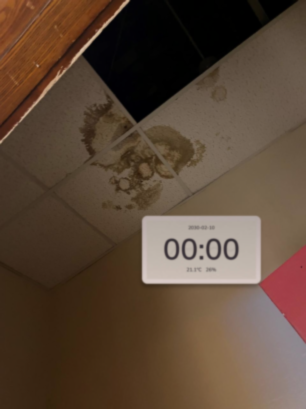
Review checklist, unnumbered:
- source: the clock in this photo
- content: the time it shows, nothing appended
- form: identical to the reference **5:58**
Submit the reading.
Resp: **0:00**
